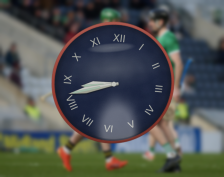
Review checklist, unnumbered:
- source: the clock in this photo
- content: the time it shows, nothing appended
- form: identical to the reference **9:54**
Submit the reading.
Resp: **8:42**
